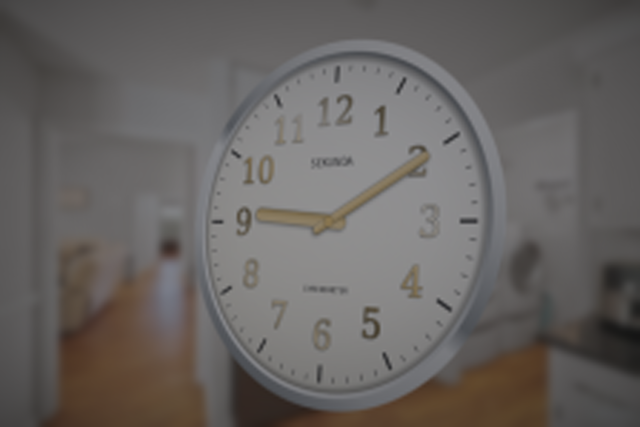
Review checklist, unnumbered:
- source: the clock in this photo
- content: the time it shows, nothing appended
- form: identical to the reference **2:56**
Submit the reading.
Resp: **9:10**
